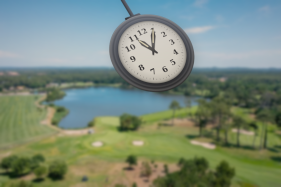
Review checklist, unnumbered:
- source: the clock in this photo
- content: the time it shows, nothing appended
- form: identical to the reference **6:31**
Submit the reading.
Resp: **11:05**
